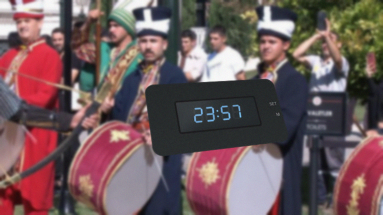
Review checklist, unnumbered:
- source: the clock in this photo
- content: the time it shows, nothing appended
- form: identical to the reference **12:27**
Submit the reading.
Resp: **23:57**
